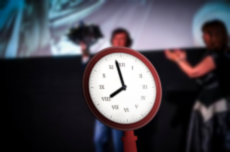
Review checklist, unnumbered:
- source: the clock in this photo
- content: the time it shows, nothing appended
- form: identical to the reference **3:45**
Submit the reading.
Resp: **7:58**
